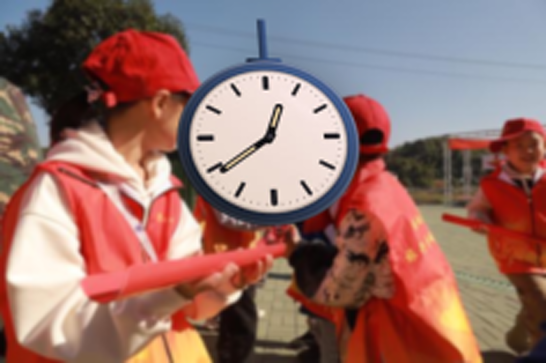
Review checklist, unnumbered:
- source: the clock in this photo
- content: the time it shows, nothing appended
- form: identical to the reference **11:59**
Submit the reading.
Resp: **12:39**
